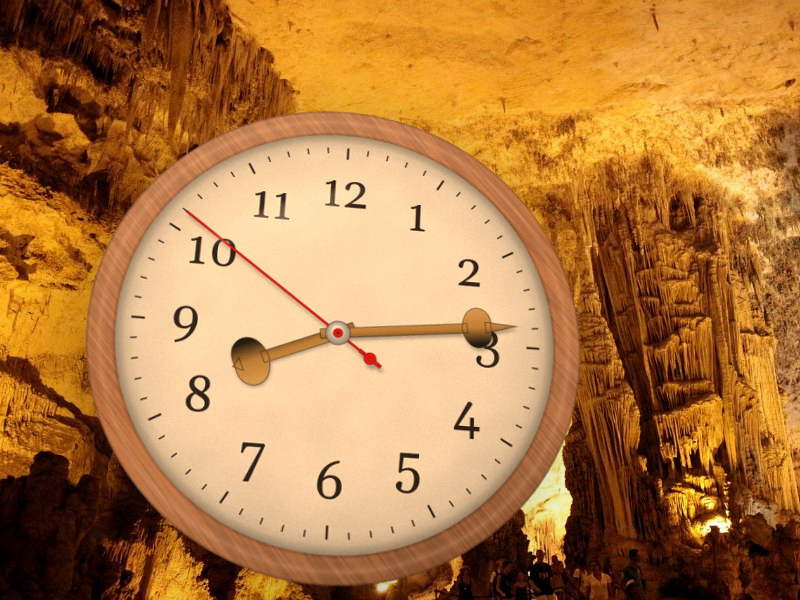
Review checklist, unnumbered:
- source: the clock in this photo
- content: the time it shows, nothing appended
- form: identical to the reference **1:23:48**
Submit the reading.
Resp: **8:13:51**
